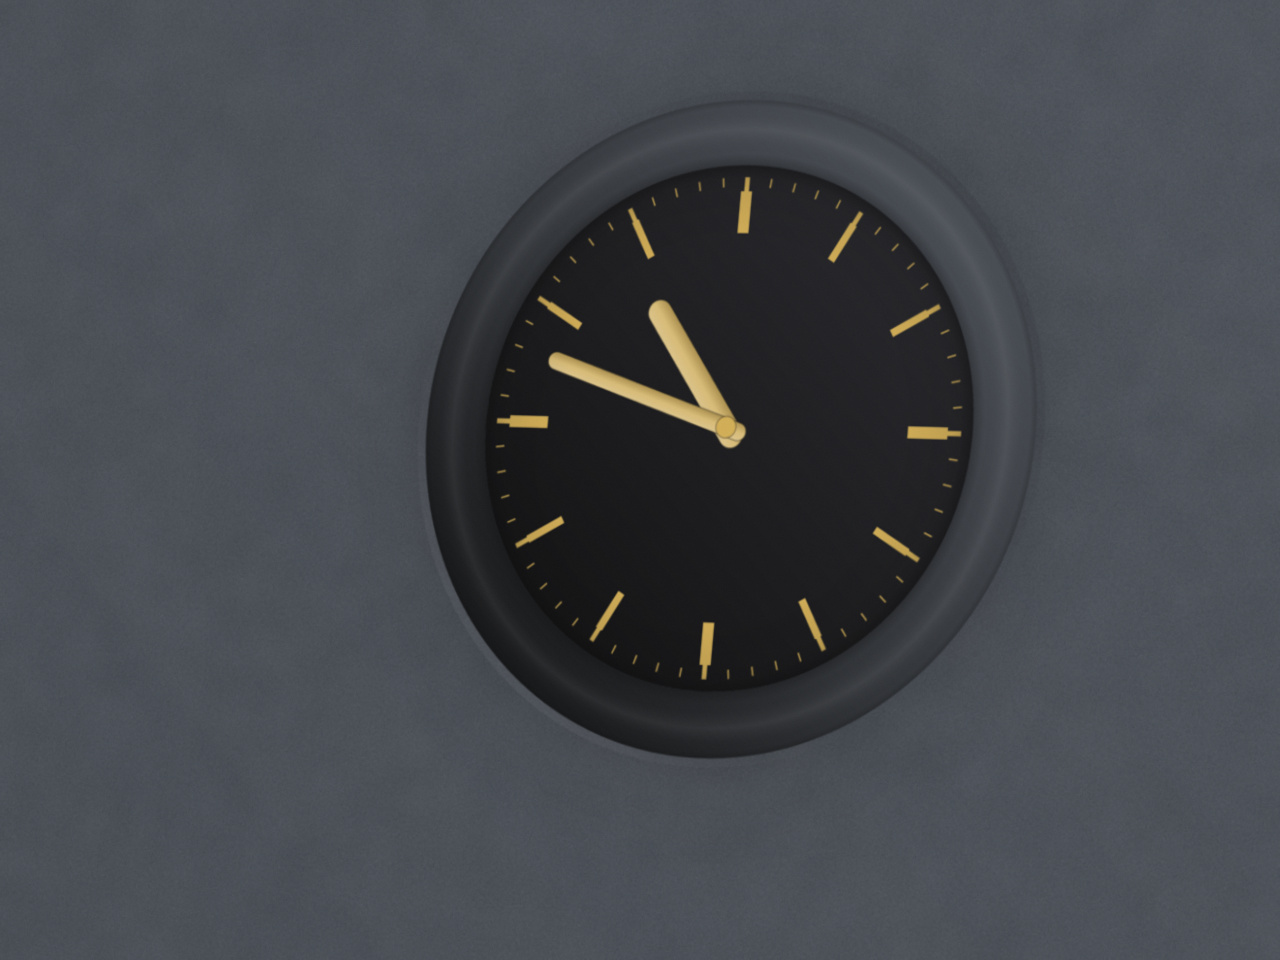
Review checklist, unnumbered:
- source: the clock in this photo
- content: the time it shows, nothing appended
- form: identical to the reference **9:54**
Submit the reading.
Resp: **10:48**
